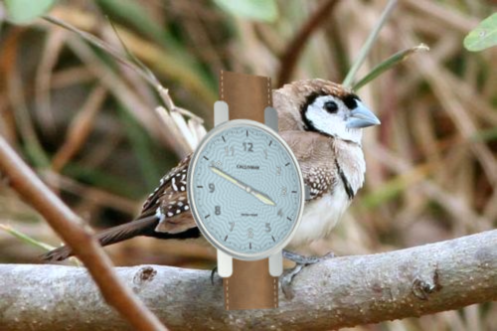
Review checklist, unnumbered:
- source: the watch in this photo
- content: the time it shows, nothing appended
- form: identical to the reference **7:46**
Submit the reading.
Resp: **3:49**
